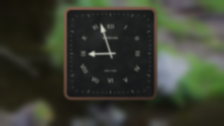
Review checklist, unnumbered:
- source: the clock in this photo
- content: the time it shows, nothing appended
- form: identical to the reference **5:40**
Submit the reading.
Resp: **8:57**
